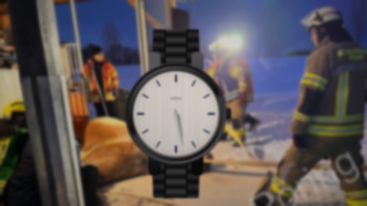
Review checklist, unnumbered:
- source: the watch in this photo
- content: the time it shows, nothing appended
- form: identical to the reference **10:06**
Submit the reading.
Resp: **5:28**
